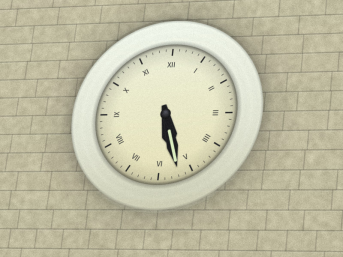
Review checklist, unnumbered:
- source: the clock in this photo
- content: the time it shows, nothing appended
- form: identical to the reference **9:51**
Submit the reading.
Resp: **5:27**
